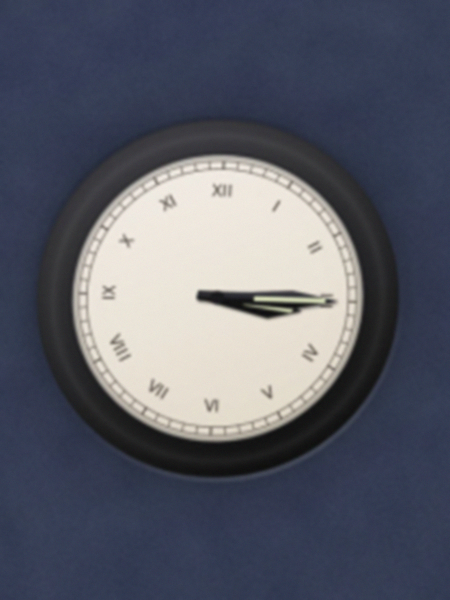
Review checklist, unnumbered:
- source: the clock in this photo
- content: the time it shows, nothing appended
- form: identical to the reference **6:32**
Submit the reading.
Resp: **3:15**
